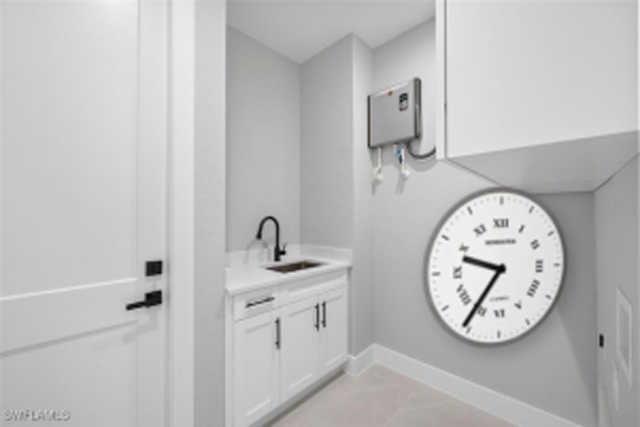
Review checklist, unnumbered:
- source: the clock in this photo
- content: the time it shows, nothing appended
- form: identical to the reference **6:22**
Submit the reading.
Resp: **9:36**
